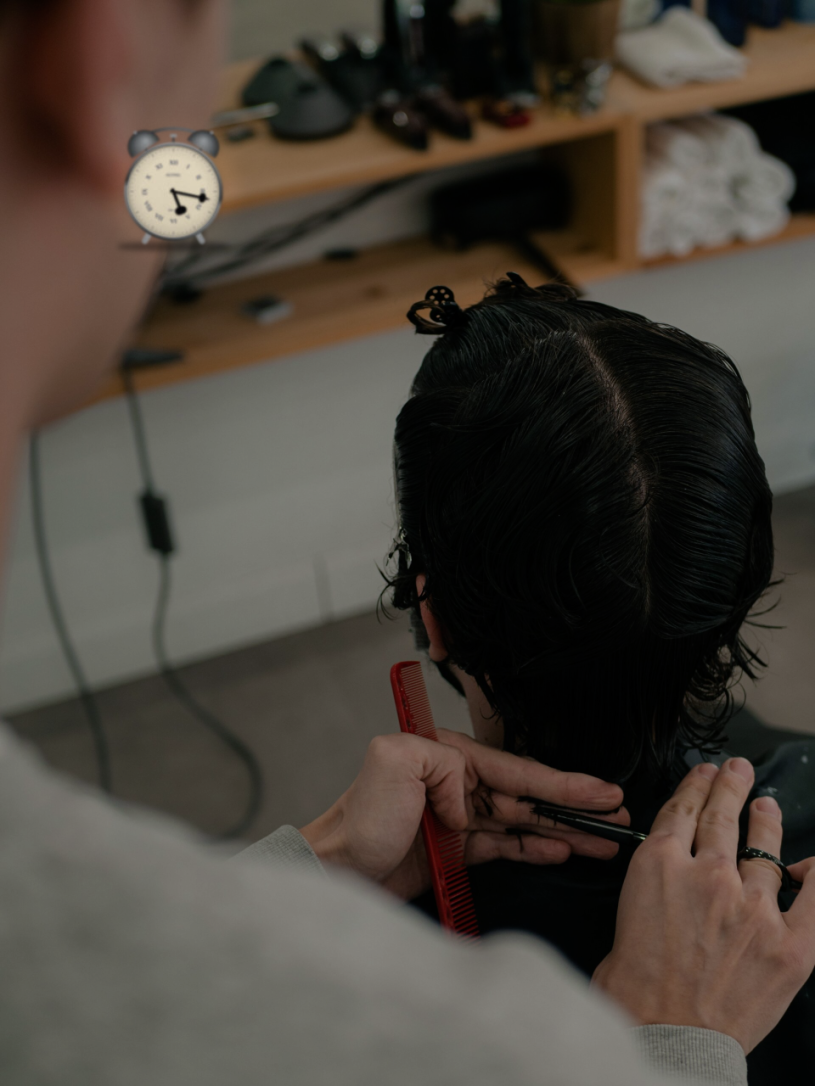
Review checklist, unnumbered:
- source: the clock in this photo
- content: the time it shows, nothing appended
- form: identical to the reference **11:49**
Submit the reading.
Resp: **5:17**
